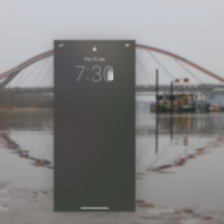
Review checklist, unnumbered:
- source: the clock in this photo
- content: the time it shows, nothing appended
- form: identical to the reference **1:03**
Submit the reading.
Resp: **7:30**
